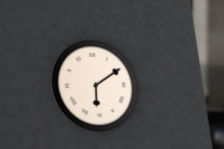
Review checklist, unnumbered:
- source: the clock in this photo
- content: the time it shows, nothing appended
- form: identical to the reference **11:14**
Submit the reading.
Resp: **6:10**
